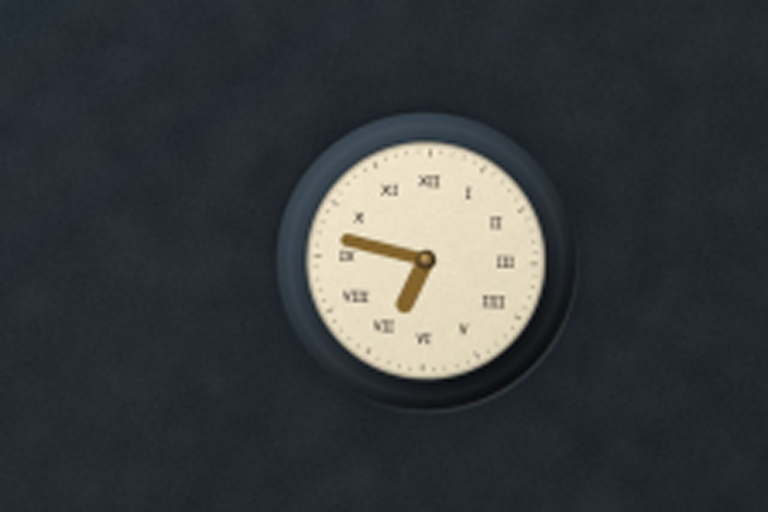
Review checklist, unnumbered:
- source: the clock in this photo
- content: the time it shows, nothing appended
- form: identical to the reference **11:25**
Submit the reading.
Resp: **6:47**
